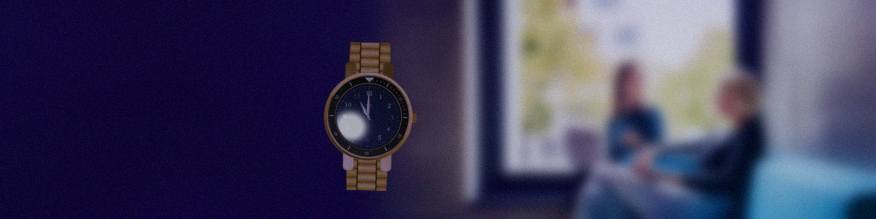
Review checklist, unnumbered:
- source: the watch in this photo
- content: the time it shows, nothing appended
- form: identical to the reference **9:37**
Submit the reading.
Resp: **11:00**
